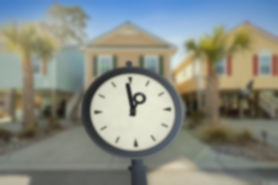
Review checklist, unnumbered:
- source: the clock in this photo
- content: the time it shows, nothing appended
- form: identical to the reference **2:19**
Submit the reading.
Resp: **12:59**
